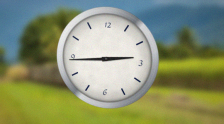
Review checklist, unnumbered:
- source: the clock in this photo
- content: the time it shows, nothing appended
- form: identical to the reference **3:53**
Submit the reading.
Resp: **2:44**
